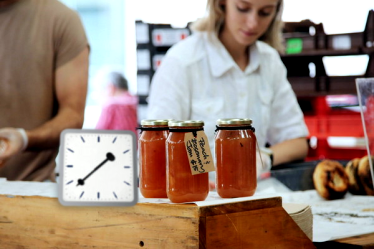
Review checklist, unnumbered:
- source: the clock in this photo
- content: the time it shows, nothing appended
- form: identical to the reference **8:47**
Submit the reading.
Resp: **1:38**
